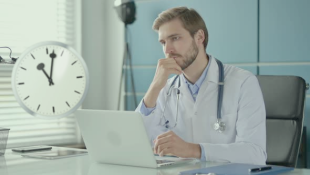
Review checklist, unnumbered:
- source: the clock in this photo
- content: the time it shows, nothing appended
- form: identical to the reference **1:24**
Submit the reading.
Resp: **11:02**
